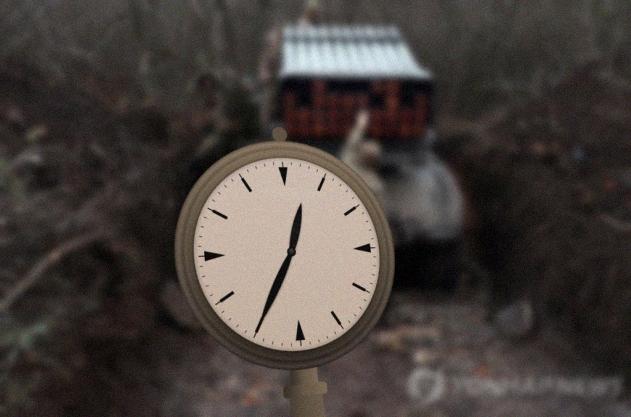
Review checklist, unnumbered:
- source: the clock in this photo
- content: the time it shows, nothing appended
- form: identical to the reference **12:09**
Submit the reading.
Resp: **12:35**
